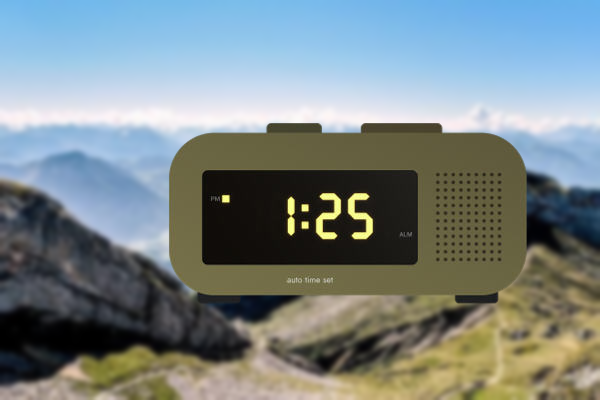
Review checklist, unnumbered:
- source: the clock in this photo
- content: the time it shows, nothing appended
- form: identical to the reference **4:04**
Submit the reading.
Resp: **1:25**
